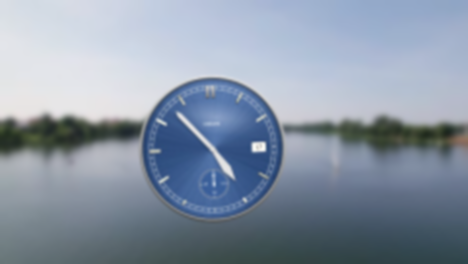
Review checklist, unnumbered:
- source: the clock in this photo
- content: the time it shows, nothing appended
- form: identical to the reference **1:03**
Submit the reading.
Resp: **4:53**
